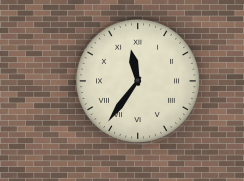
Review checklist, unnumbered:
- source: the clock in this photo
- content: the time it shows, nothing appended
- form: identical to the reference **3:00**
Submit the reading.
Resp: **11:36**
